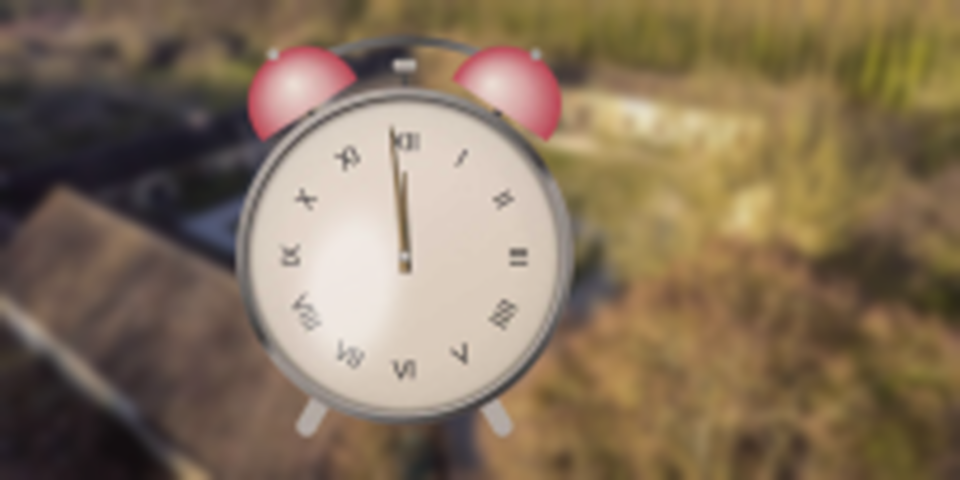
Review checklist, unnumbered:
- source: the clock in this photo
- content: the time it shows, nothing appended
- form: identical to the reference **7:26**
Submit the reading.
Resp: **11:59**
